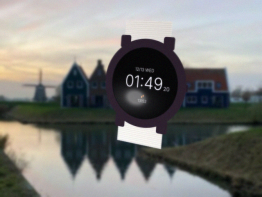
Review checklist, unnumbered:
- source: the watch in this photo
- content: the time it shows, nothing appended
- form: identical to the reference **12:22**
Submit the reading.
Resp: **1:49**
